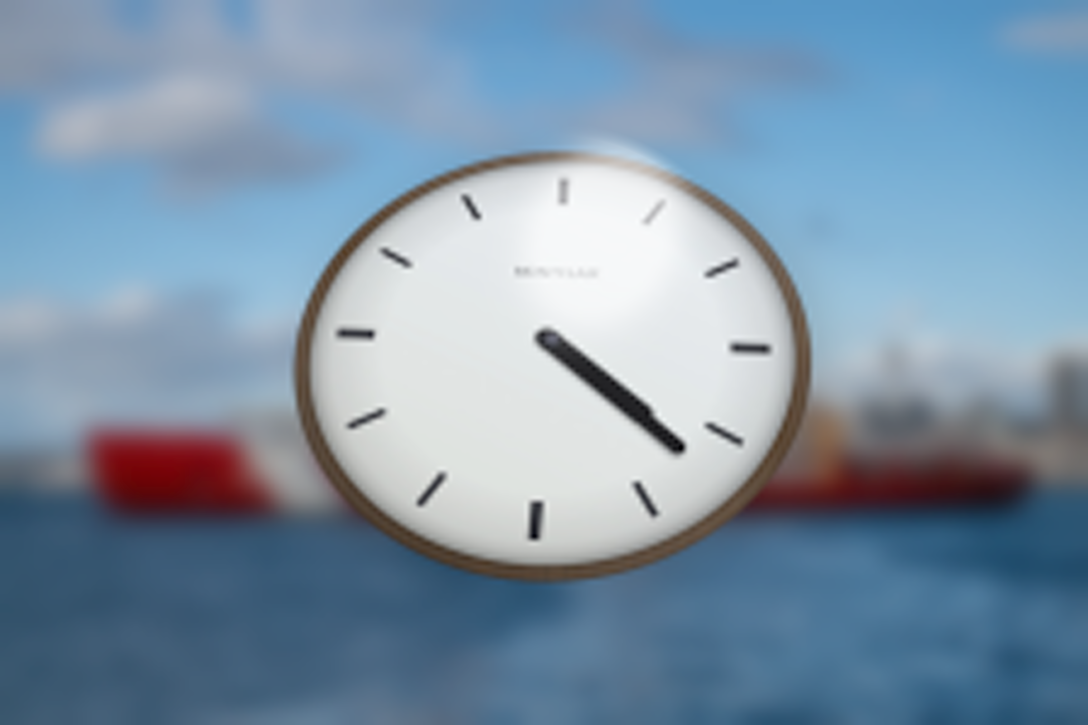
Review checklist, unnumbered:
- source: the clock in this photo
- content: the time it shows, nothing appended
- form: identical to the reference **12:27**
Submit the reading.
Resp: **4:22**
